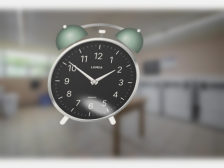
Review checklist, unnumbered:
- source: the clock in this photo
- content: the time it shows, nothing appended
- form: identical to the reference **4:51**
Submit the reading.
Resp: **1:51**
